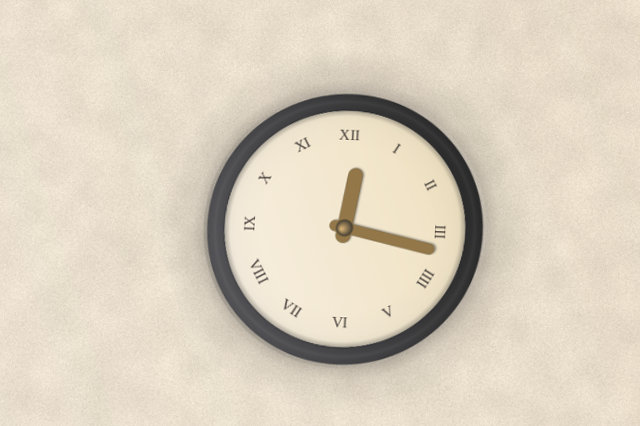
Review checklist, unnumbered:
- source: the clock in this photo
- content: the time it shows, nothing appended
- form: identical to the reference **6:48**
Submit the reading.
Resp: **12:17**
